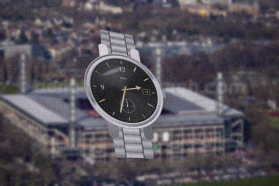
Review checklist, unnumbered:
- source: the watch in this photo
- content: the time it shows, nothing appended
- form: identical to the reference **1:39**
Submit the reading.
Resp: **2:33**
